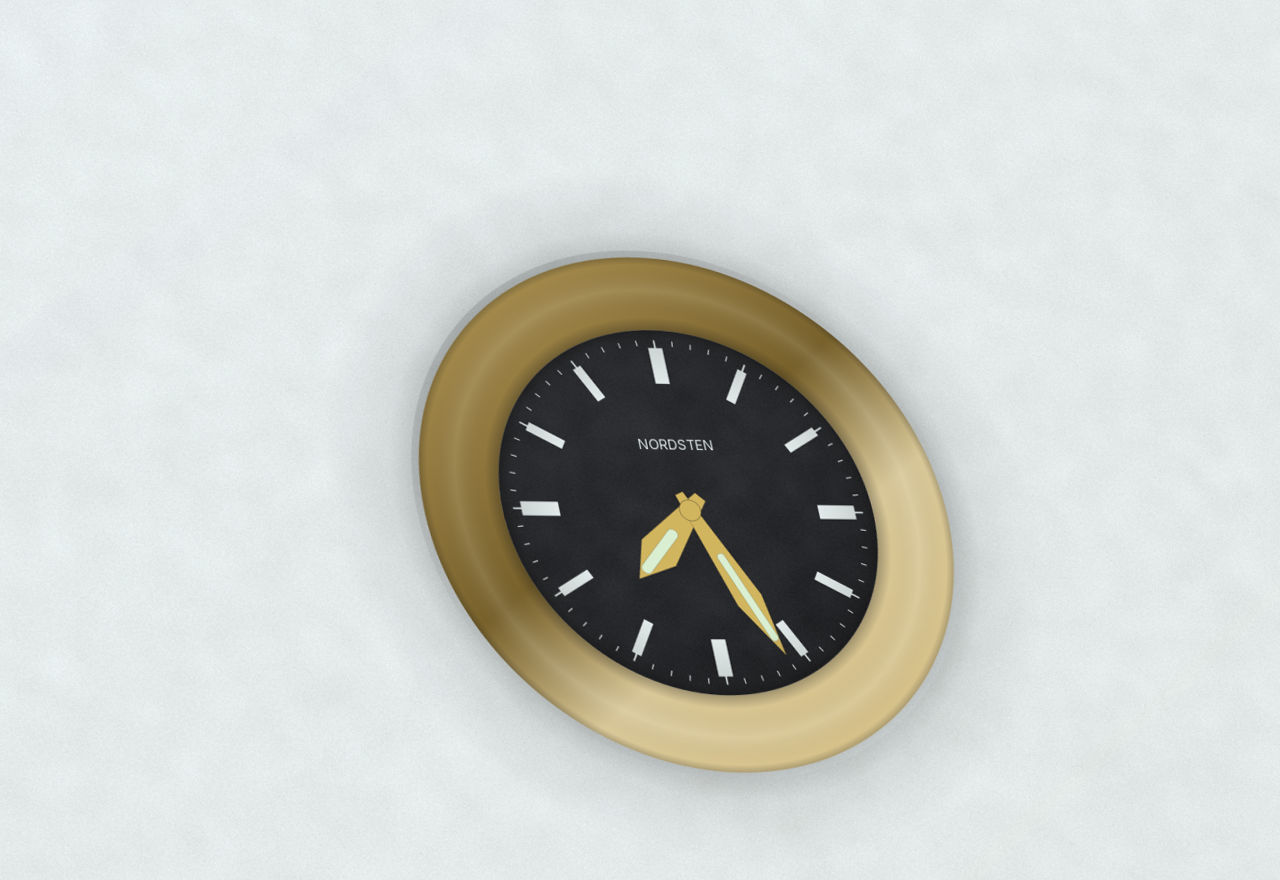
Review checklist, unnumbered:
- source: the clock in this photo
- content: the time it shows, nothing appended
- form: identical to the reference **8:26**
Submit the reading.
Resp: **7:26**
